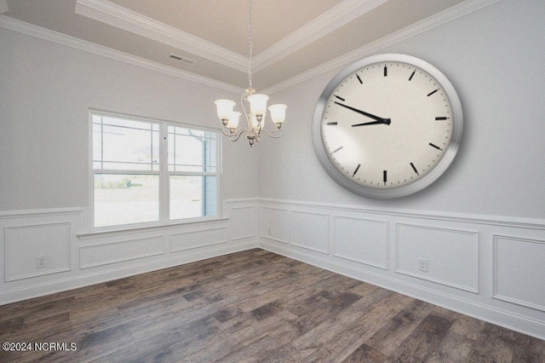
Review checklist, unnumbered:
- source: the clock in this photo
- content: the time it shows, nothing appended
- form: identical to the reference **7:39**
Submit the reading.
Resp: **8:49**
